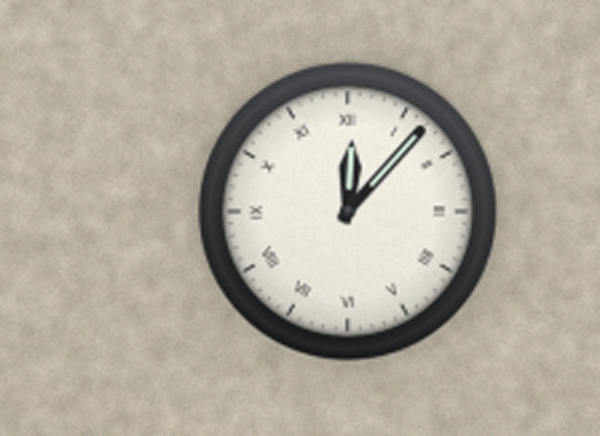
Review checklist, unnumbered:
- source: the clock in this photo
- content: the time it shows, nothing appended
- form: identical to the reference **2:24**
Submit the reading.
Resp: **12:07**
